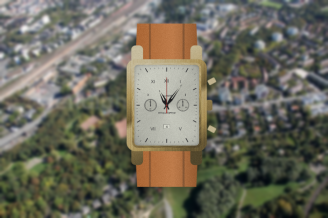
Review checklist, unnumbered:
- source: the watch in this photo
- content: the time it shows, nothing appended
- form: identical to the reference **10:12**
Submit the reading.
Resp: **11:06**
